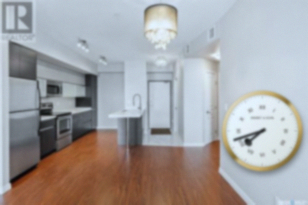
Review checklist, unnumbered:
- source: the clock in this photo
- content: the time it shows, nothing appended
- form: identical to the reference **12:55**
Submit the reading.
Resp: **7:42**
